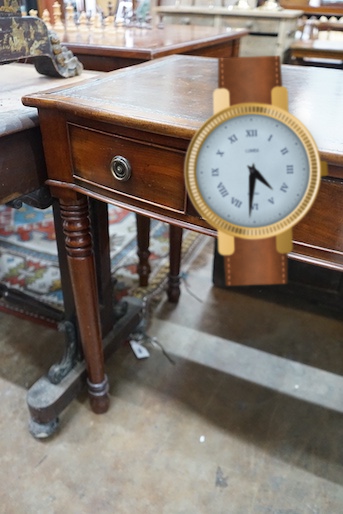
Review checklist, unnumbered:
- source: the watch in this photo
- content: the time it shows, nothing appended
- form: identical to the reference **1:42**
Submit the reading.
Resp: **4:31**
